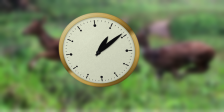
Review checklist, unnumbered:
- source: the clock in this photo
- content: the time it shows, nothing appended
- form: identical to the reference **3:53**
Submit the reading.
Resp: **1:09**
